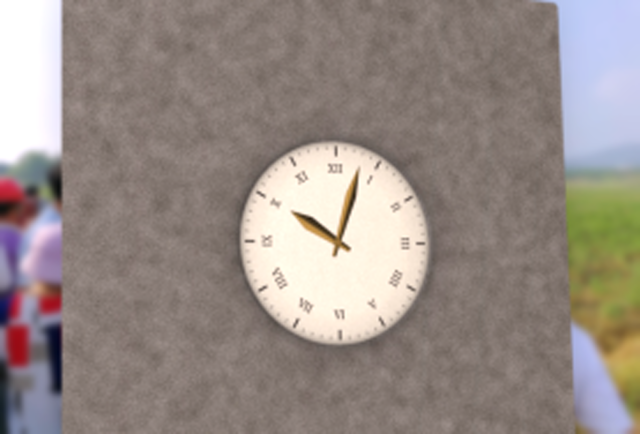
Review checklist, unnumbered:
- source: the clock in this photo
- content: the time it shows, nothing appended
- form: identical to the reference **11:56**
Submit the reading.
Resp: **10:03**
